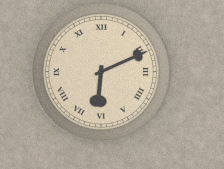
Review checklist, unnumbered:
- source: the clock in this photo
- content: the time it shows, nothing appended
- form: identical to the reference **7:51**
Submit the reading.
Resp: **6:11**
